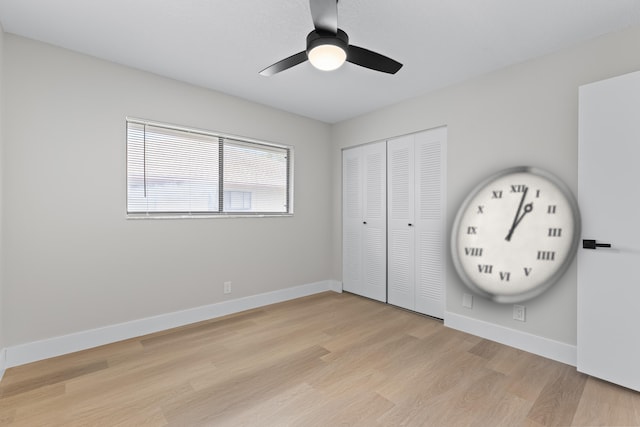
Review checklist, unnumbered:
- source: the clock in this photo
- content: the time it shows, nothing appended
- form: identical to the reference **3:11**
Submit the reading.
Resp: **1:02**
